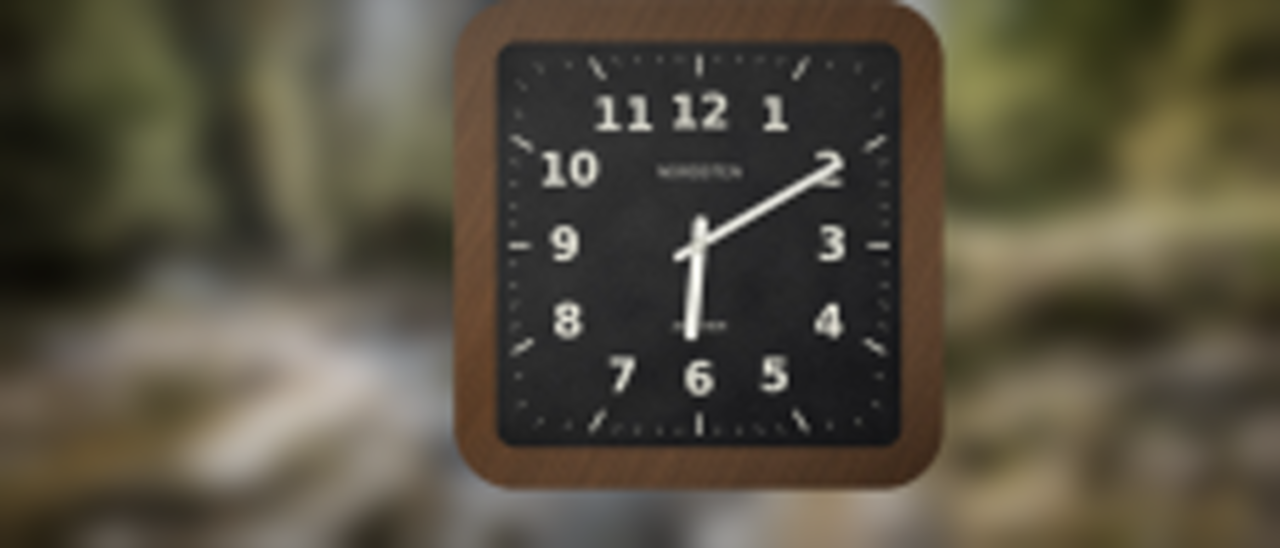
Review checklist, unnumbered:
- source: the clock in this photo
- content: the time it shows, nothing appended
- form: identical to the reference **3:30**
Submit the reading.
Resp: **6:10**
